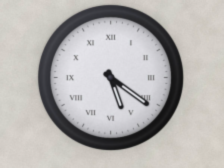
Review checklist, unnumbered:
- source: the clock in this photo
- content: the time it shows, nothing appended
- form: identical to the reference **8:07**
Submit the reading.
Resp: **5:21**
